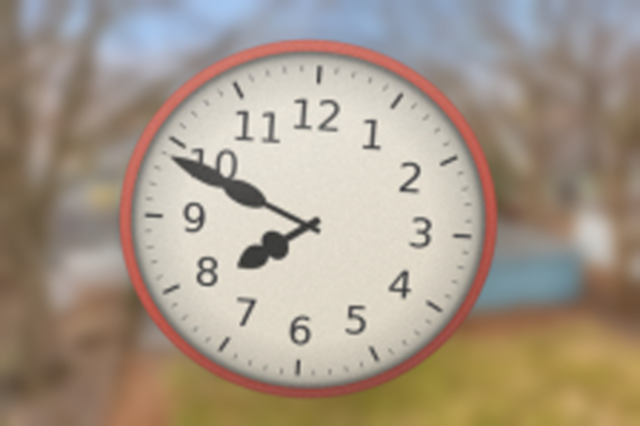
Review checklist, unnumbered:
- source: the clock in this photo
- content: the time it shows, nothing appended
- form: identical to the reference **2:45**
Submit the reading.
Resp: **7:49**
